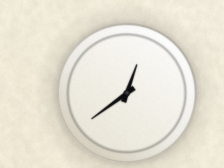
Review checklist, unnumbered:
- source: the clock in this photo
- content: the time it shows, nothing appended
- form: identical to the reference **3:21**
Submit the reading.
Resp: **12:39**
